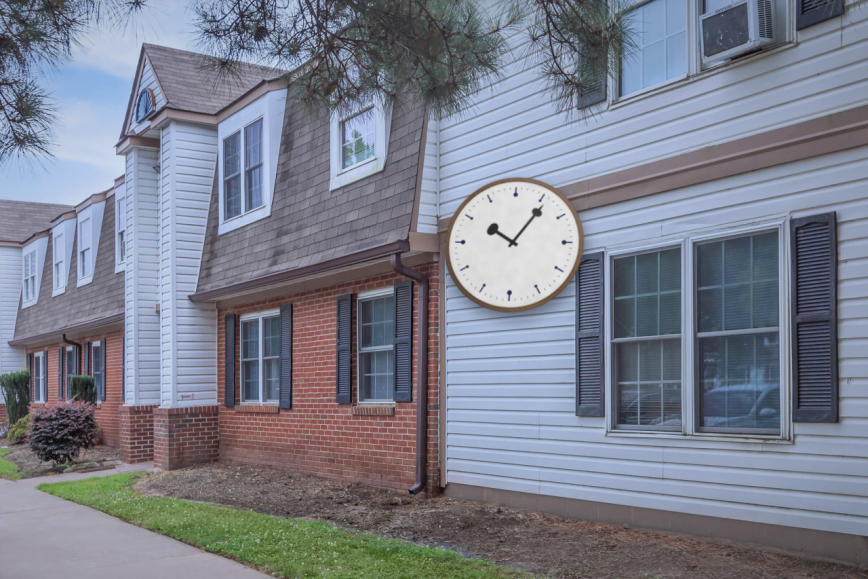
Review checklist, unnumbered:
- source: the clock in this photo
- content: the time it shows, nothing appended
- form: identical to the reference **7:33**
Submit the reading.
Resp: **10:06**
